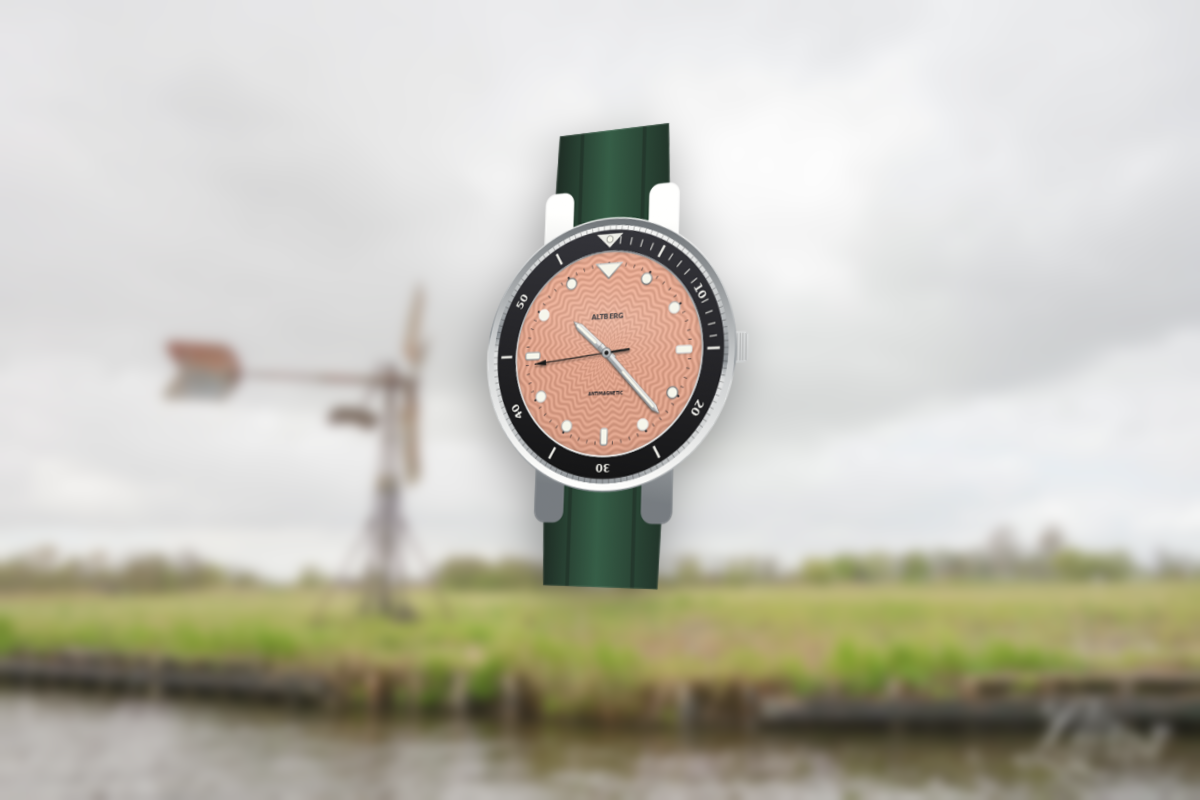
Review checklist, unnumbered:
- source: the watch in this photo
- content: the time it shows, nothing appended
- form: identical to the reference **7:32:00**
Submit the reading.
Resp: **10:22:44**
